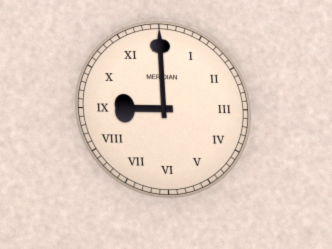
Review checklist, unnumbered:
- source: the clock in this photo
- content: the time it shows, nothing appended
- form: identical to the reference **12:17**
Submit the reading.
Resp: **9:00**
